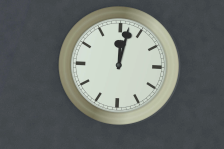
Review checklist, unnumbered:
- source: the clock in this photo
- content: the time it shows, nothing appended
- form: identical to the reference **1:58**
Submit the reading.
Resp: **12:02**
